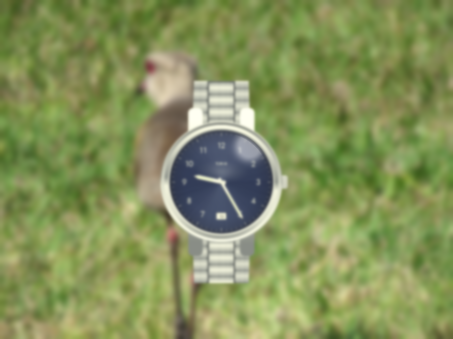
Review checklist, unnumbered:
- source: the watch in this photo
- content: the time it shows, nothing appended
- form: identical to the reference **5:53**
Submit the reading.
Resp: **9:25**
